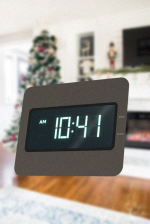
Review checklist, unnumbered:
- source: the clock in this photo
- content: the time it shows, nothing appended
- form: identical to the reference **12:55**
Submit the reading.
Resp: **10:41**
